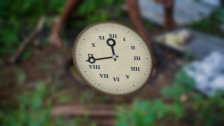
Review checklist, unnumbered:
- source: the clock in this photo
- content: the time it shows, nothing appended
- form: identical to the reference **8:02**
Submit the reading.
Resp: **11:43**
